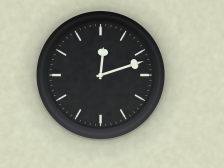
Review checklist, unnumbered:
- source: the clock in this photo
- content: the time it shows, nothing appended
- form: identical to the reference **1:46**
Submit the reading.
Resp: **12:12**
